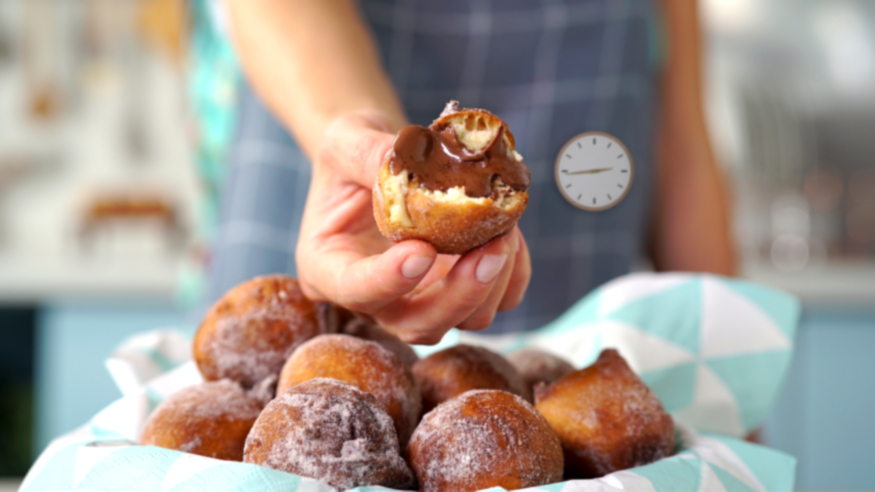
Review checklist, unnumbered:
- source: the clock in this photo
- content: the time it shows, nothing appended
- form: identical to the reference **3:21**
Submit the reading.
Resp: **2:44**
